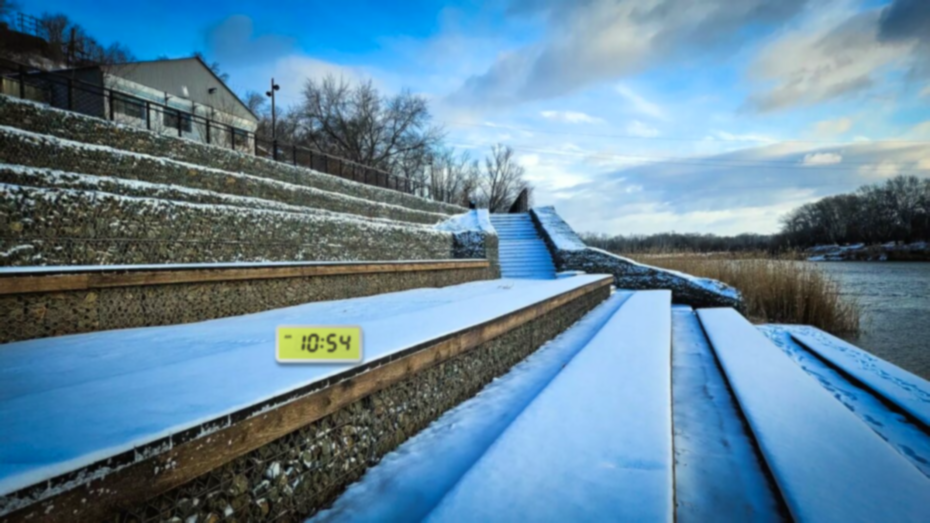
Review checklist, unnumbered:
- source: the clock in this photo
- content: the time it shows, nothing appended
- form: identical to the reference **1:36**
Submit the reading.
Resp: **10:54**
